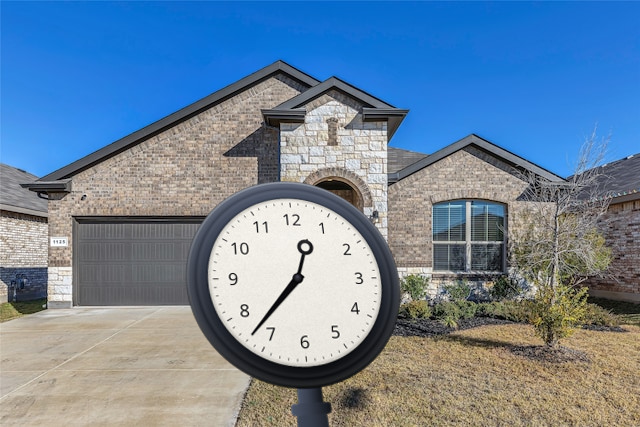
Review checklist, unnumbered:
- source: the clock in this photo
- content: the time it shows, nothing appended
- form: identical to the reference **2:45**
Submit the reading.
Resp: **12:37**
